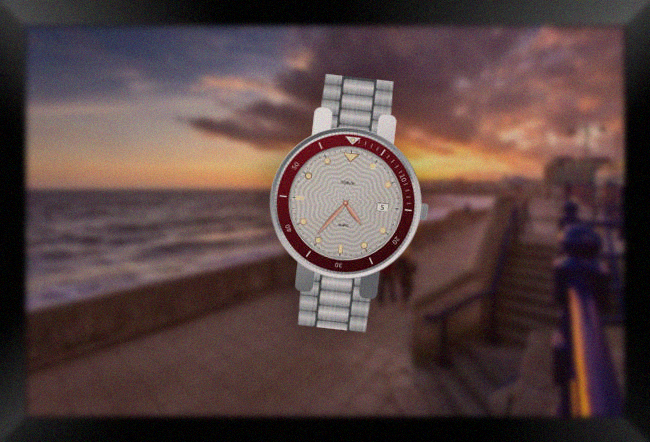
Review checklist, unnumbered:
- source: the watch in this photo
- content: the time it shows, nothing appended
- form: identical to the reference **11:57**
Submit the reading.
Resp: **4:36**
